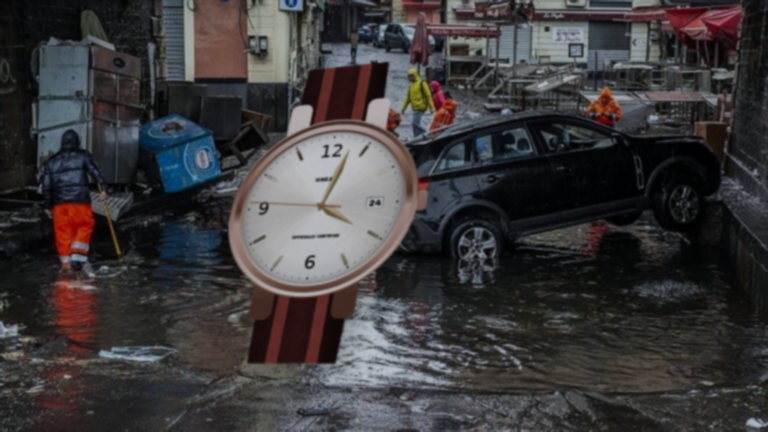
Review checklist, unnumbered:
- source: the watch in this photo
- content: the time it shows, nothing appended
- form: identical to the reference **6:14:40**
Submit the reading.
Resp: **4:02:46**
